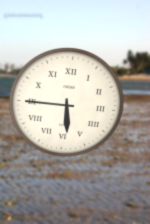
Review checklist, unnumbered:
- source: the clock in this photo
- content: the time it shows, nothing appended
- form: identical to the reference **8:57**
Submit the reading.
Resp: **5:45**
